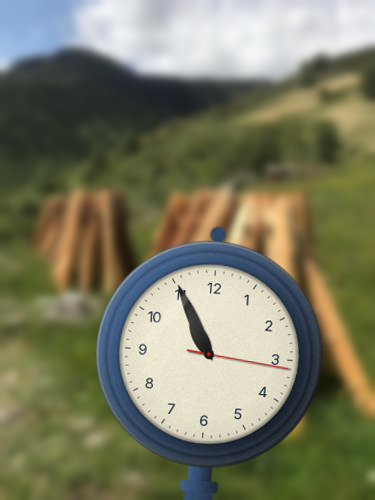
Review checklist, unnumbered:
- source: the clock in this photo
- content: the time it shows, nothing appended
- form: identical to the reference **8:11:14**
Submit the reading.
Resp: **10:55:16**
